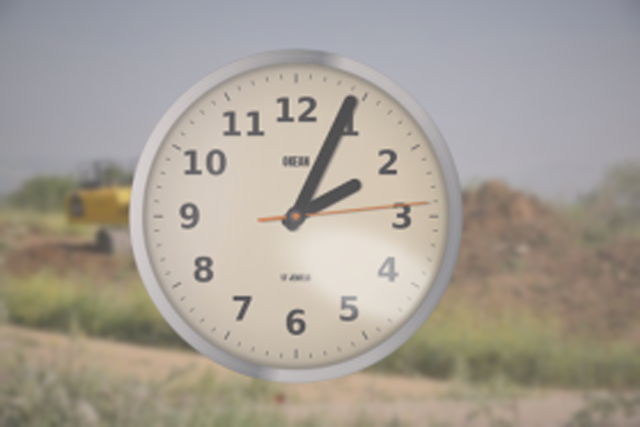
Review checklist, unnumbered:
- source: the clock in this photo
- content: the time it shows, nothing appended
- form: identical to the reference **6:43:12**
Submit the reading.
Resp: **2:04:14**
